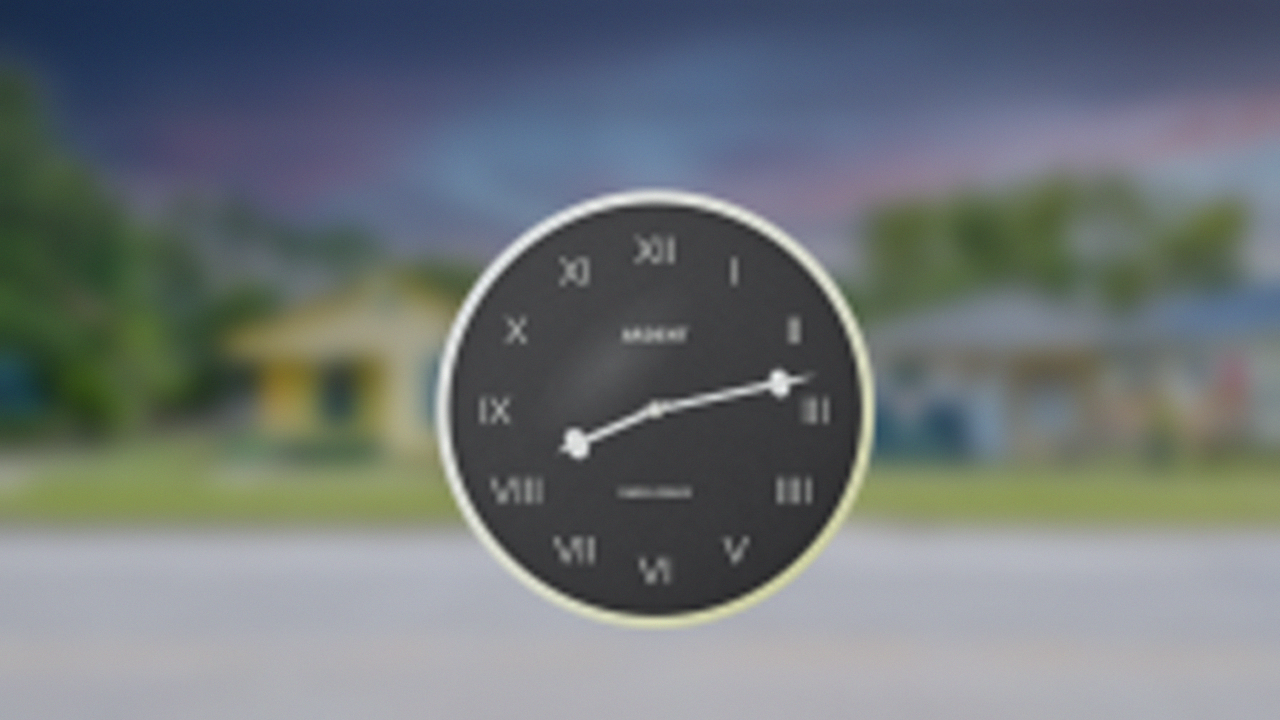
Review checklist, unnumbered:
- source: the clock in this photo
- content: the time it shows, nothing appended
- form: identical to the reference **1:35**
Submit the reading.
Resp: **8:13**
